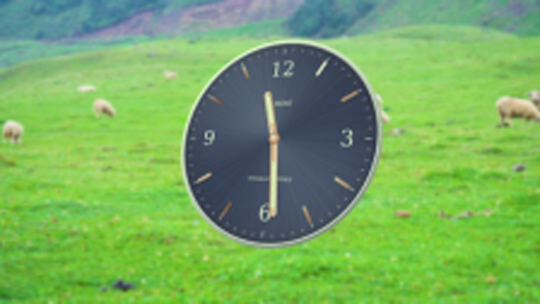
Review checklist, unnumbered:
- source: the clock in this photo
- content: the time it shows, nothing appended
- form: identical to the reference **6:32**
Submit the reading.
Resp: **11:29**
